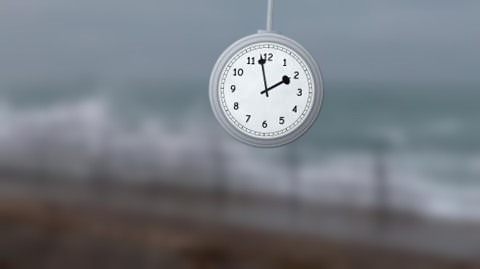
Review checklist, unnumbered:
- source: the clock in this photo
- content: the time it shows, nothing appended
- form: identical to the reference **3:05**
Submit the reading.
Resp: **1:58**
